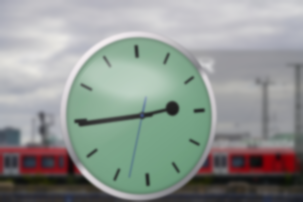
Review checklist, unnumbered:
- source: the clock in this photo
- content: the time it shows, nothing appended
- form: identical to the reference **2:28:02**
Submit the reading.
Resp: **2:44:33**
